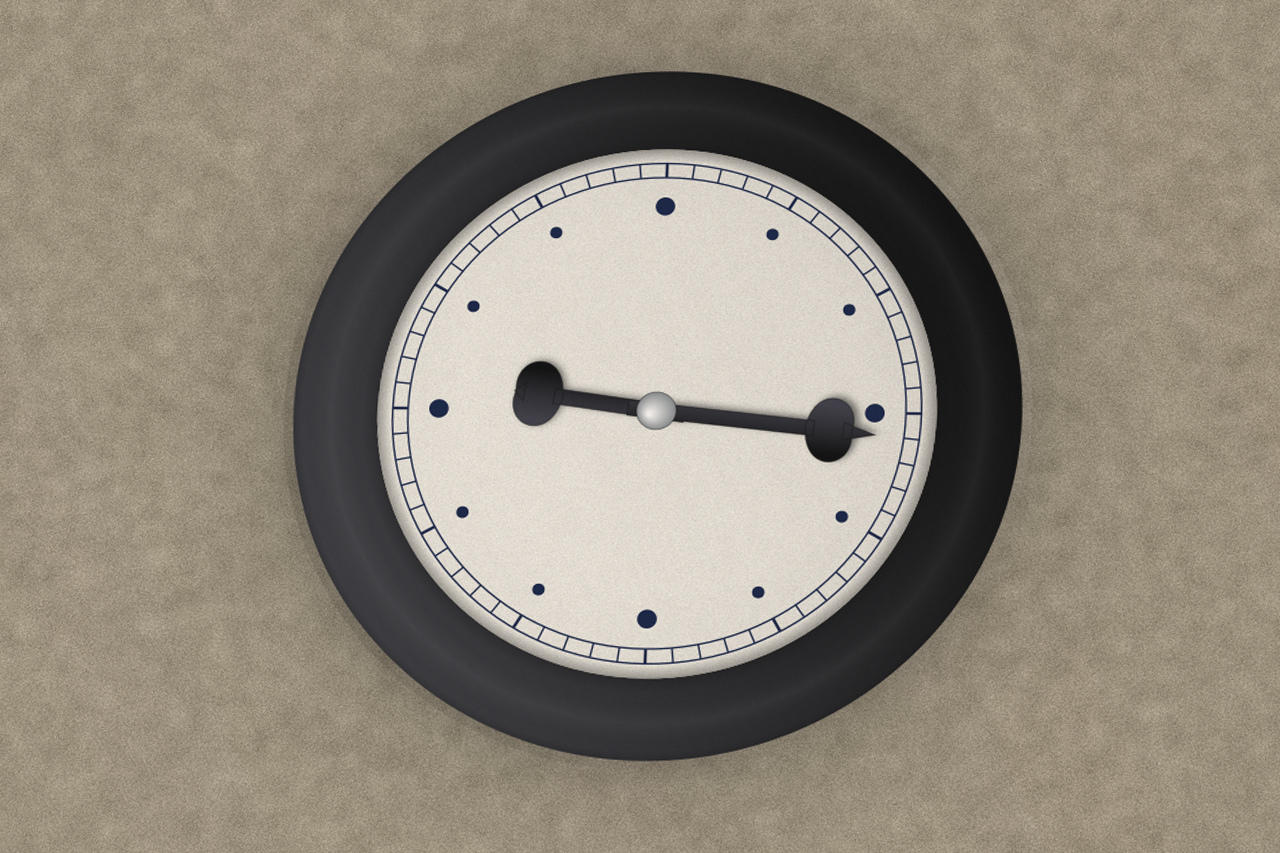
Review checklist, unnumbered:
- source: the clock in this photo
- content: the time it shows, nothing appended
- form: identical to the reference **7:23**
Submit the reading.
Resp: **9:16**
